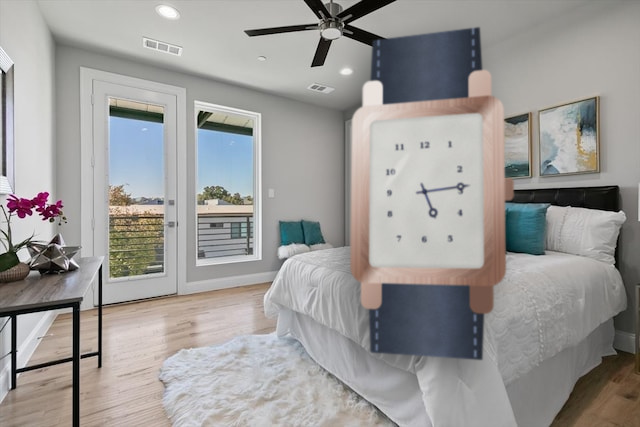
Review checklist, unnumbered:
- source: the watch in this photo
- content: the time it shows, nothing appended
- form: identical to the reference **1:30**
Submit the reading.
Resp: **5:14**
